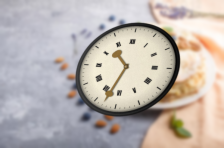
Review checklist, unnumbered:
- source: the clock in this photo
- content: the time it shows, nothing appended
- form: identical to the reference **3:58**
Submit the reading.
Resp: **10:33**
